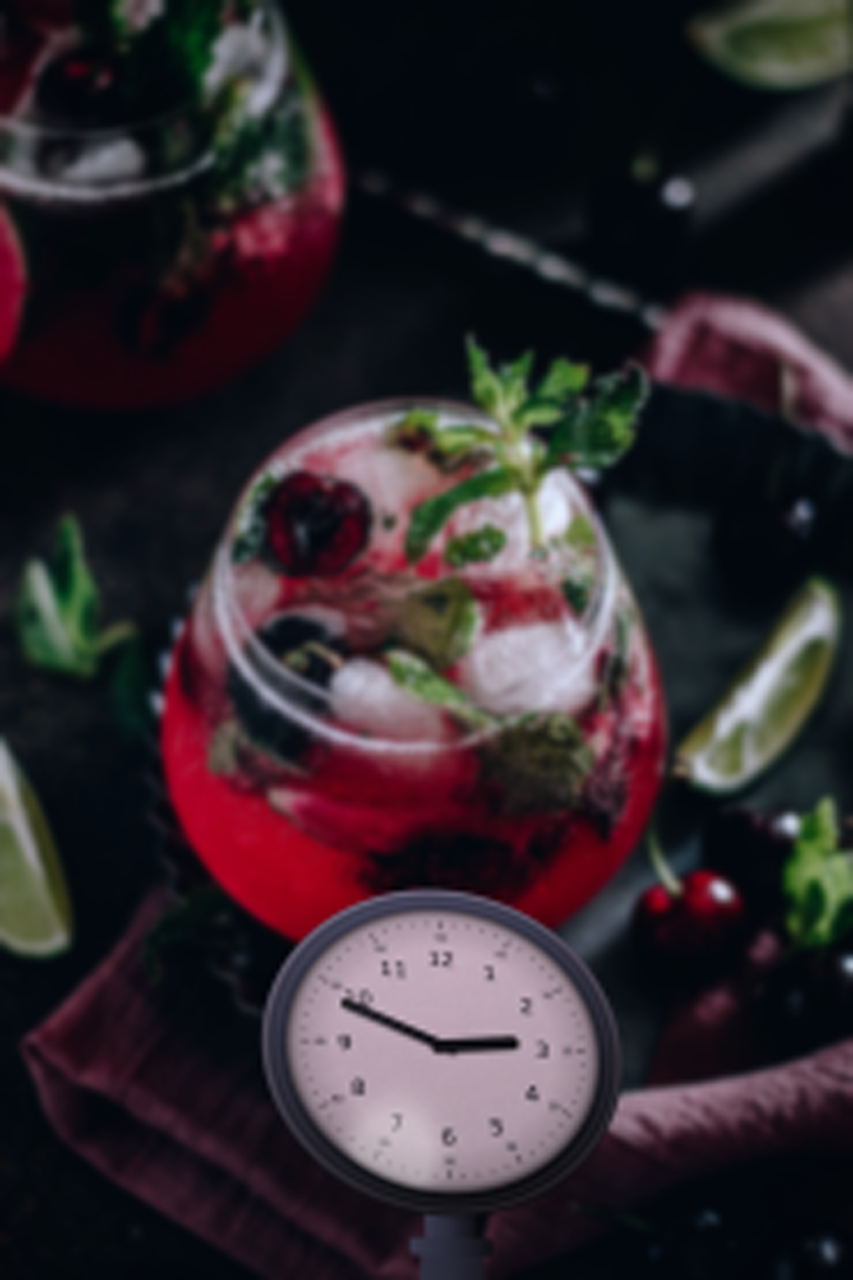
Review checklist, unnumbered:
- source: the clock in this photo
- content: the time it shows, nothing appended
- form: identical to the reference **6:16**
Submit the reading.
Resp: **2:49**
